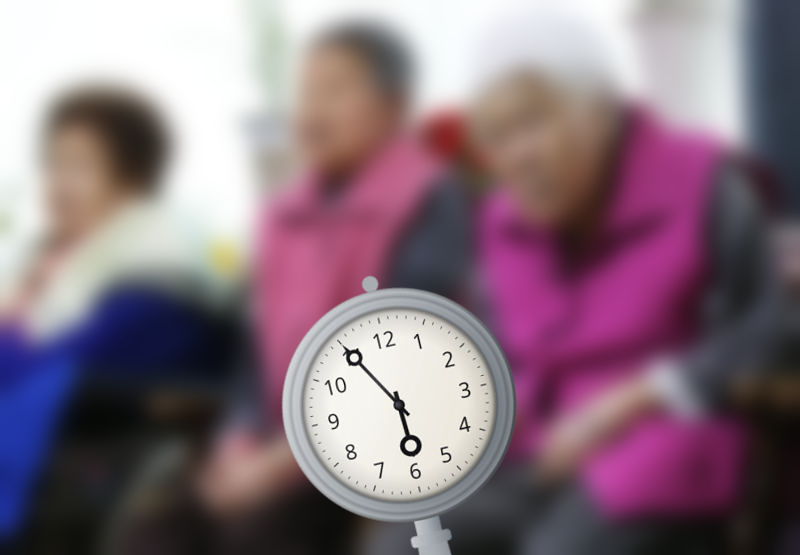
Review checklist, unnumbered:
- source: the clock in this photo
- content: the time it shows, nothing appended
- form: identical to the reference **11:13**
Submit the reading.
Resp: **5:55**
